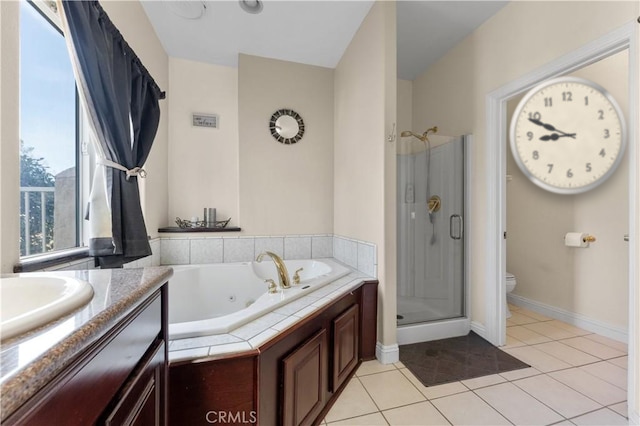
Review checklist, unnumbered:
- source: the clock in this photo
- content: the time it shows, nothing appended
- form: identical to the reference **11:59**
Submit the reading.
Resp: **8:49**
